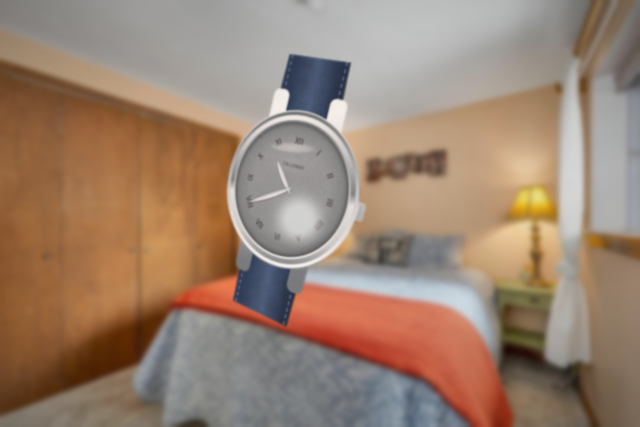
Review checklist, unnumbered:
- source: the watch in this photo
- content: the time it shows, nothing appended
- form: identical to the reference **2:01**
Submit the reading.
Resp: **10:40**
